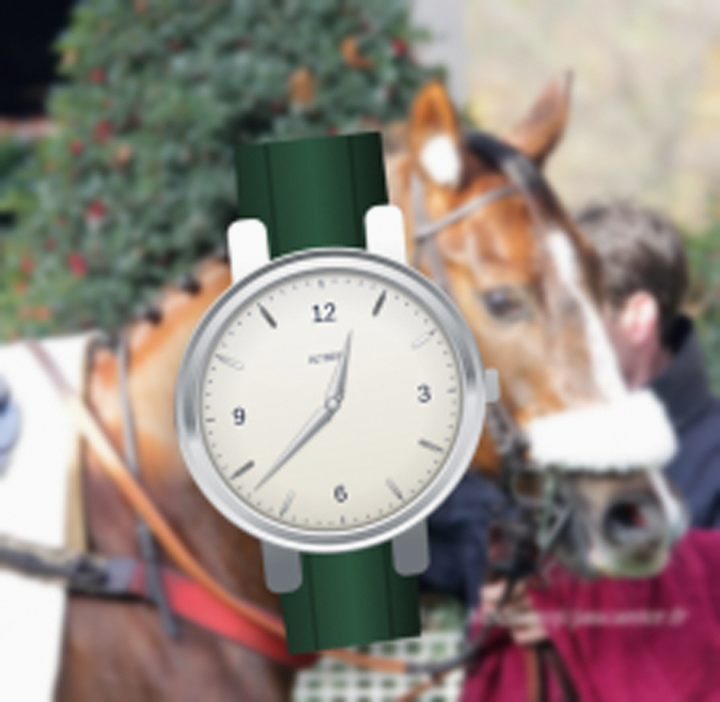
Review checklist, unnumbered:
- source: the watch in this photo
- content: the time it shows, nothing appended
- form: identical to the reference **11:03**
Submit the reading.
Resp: **12:38**
